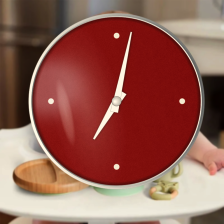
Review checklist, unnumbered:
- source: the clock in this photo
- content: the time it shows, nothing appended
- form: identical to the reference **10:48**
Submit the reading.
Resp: **7:02**
